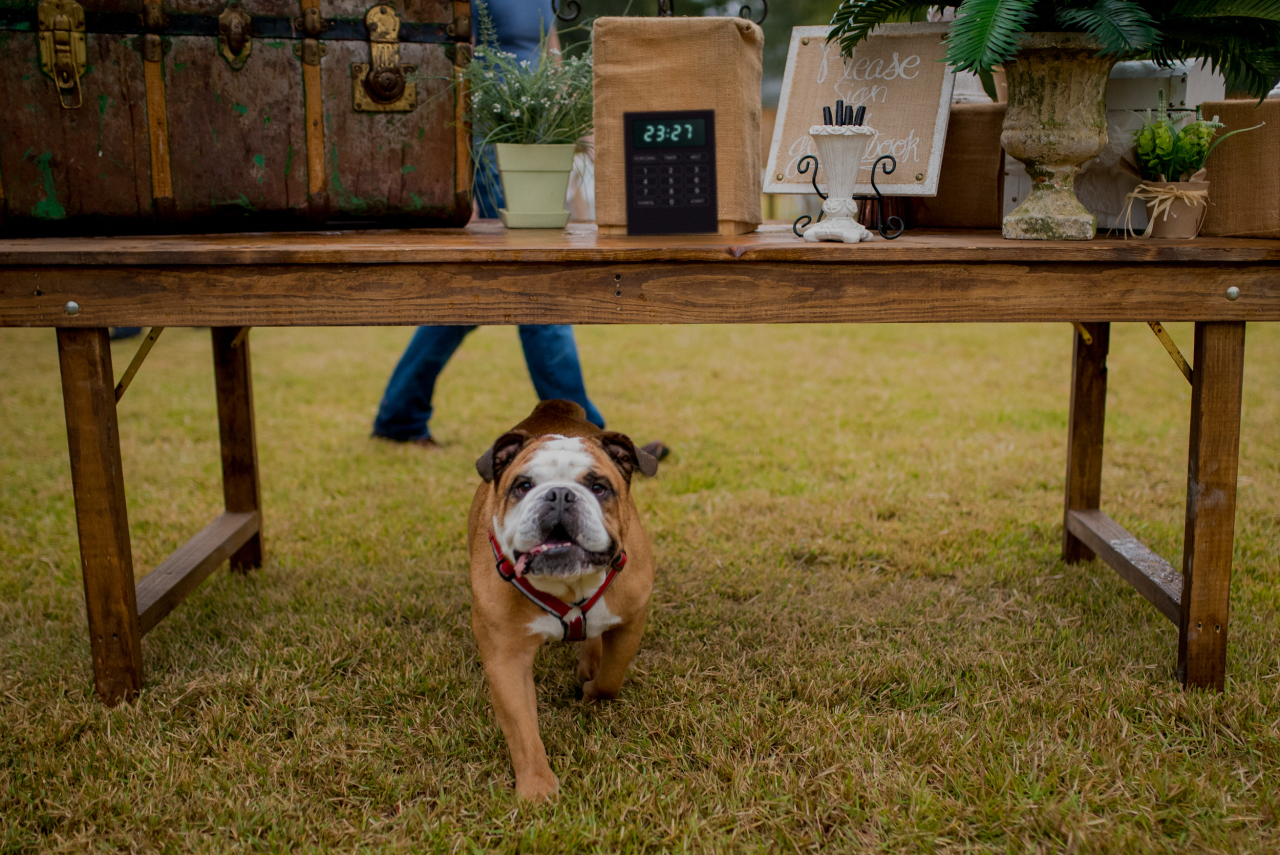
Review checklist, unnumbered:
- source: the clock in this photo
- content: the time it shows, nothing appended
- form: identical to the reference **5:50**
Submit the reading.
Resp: **23:27**
